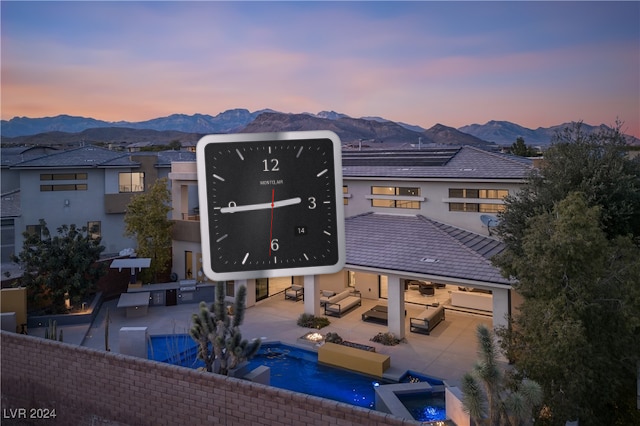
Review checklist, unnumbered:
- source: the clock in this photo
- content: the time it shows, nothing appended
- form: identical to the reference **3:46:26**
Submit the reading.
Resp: **2:44:31**
